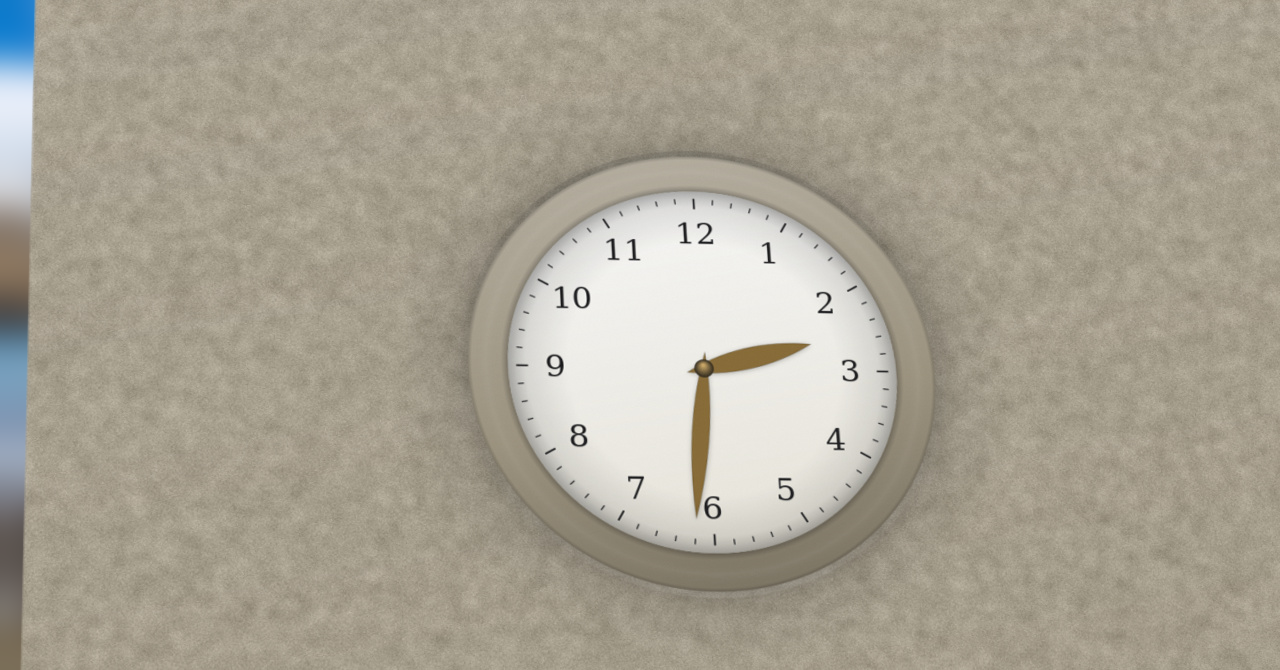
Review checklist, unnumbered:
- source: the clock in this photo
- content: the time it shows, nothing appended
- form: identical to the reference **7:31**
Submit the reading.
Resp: **2:31**
